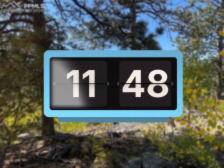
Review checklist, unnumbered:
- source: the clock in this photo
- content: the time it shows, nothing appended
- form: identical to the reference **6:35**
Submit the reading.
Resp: **11:48**
